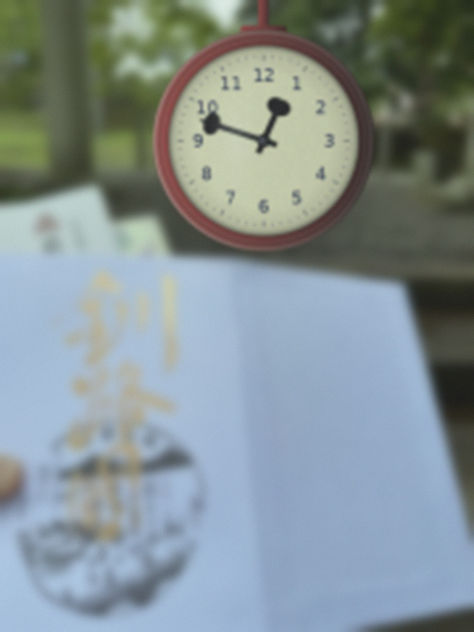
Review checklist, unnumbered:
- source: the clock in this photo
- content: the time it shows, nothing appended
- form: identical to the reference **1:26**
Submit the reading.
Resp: **12:48**
